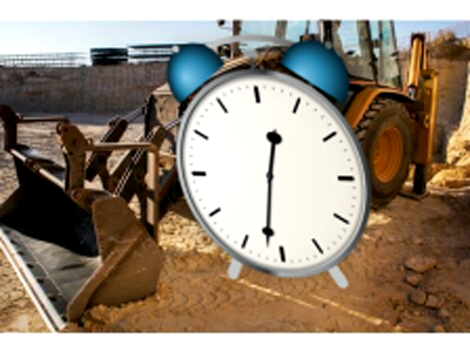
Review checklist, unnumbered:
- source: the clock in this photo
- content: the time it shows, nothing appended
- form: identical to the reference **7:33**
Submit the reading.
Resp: **12:32**
